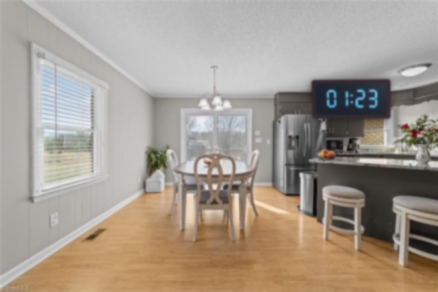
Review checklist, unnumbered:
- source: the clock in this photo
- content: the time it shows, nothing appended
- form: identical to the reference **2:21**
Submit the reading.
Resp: **1:23**
